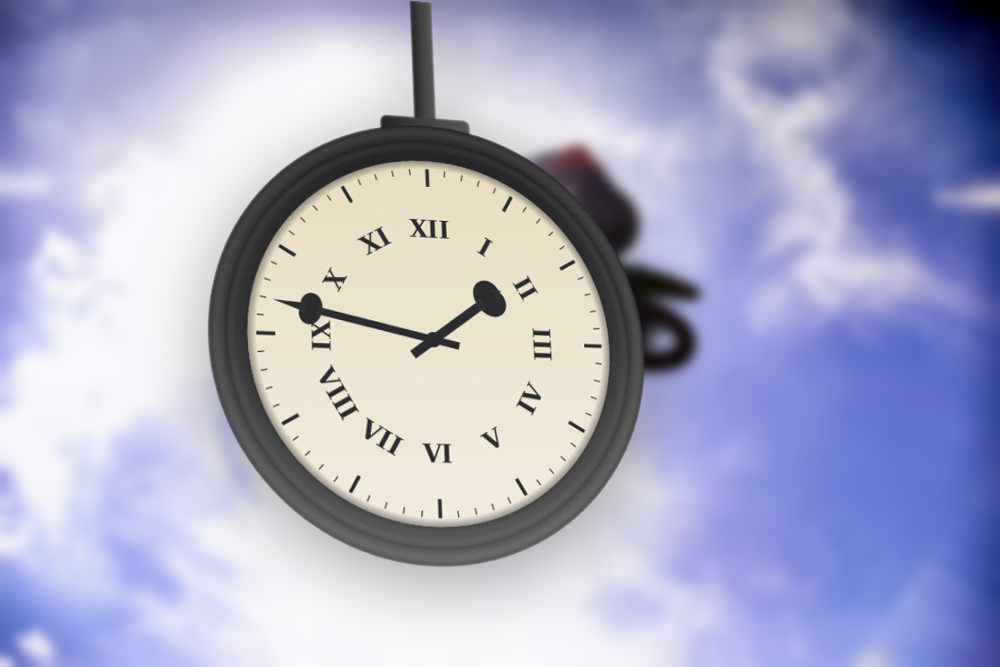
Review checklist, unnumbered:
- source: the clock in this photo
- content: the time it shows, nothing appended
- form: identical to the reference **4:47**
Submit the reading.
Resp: **1:47**
